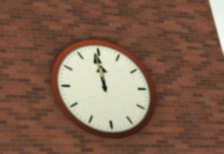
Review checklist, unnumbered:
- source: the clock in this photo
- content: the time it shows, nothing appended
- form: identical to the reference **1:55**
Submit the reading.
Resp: **11:59**
